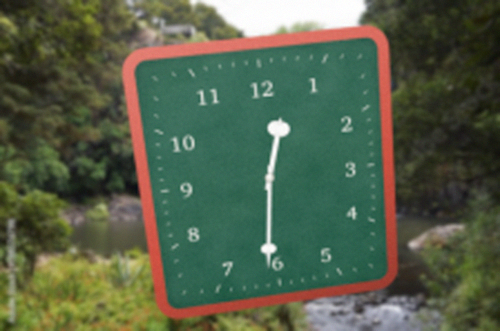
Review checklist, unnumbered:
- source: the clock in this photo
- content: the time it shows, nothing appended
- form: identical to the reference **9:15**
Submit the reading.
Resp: **12:31**
